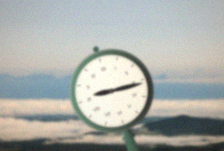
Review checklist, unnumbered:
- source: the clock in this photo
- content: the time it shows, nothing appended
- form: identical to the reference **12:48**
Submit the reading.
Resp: **9:16**
